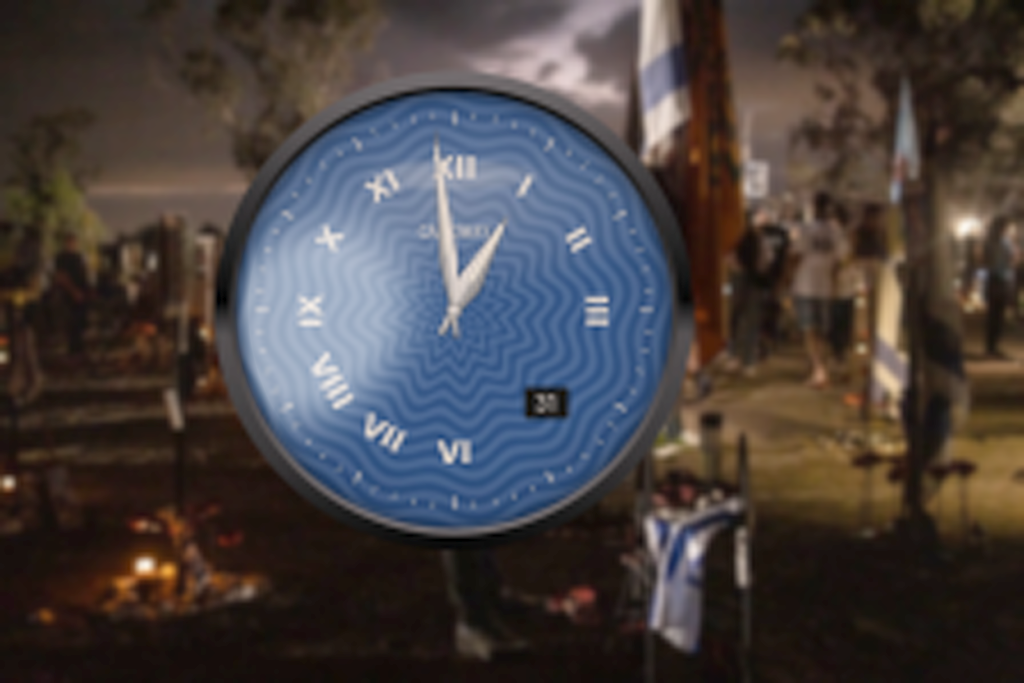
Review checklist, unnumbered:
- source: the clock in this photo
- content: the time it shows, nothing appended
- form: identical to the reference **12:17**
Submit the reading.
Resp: **12:59**
